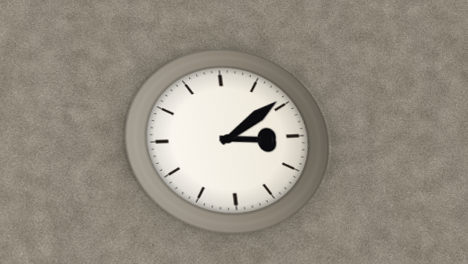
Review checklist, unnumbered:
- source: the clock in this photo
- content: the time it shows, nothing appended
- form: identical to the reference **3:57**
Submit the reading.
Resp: **3:09**
